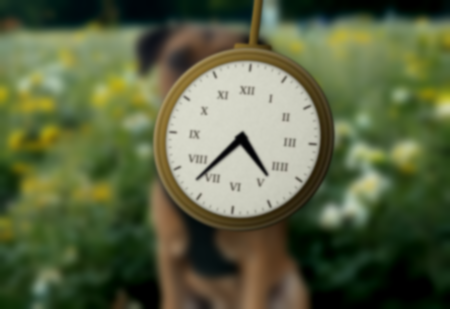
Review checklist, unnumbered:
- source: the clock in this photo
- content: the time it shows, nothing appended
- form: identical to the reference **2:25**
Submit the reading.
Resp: **4:37**
